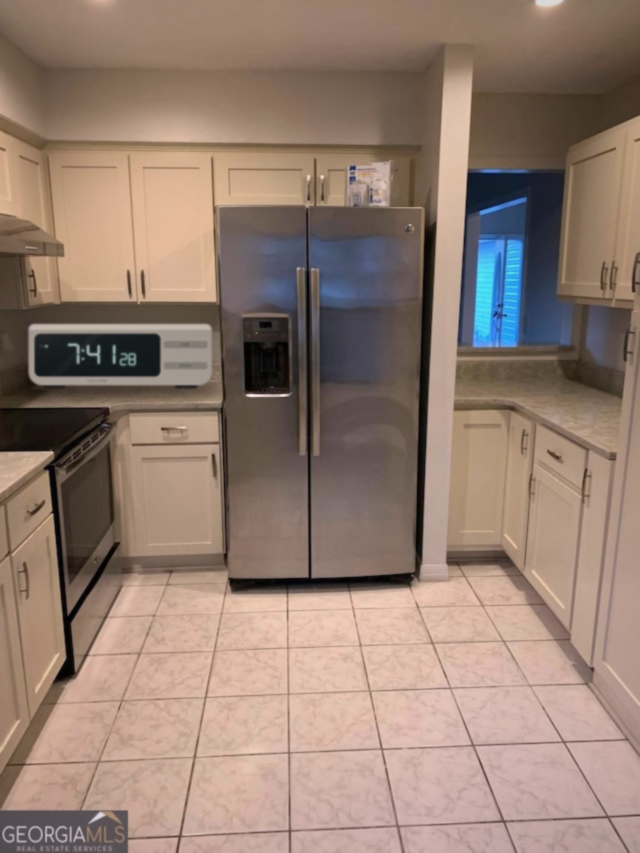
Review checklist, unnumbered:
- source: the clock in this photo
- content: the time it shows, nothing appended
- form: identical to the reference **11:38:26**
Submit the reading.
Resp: **7:41:28**
